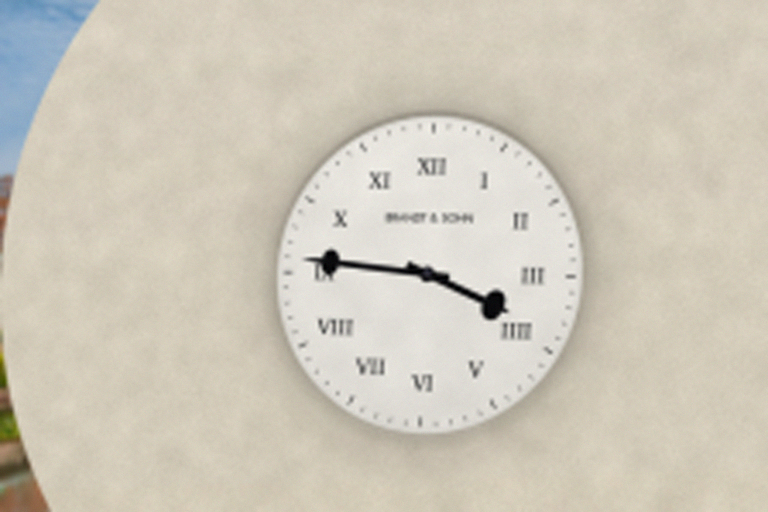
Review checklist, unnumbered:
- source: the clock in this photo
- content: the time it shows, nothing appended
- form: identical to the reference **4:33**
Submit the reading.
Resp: **3:46**
